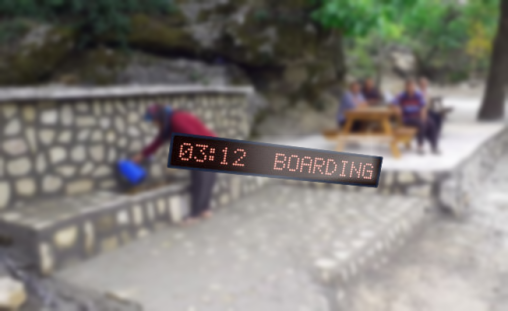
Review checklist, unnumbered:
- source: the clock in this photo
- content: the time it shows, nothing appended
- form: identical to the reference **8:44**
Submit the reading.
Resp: **3:12**
